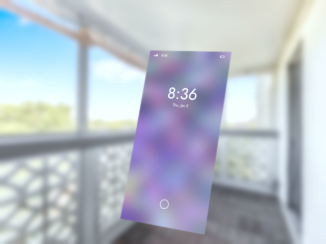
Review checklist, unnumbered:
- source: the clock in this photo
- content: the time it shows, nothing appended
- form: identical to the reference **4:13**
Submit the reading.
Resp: **8:36**
